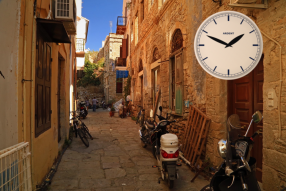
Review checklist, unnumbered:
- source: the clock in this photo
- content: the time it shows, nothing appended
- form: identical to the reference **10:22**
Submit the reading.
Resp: **1:49**
